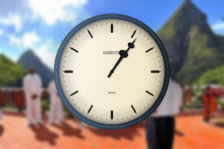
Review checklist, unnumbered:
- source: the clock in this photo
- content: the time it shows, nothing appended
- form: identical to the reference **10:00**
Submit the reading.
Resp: **1:06**
